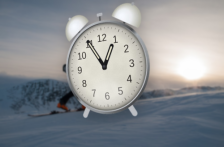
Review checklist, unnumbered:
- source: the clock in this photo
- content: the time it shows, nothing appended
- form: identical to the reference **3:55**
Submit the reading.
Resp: **12:55**
